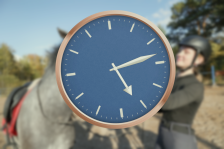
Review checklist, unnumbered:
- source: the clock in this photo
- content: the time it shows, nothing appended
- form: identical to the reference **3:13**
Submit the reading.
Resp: **5:13**
